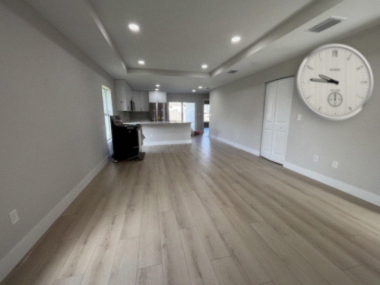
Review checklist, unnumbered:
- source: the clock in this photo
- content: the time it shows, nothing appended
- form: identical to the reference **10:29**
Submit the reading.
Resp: **9:46**
